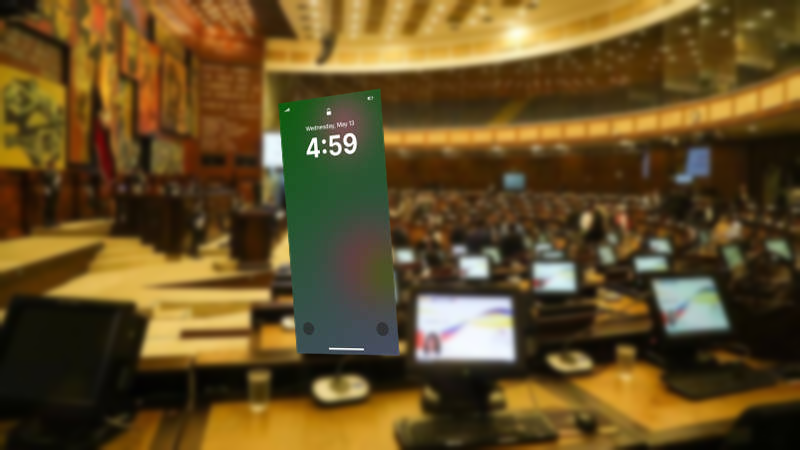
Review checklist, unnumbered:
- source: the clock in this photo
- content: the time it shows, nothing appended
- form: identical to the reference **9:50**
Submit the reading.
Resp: **4:59**
